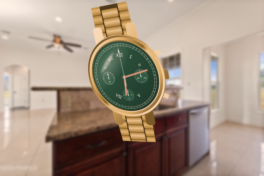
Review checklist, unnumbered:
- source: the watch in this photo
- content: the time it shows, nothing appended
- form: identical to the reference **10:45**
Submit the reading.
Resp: **6:13**
